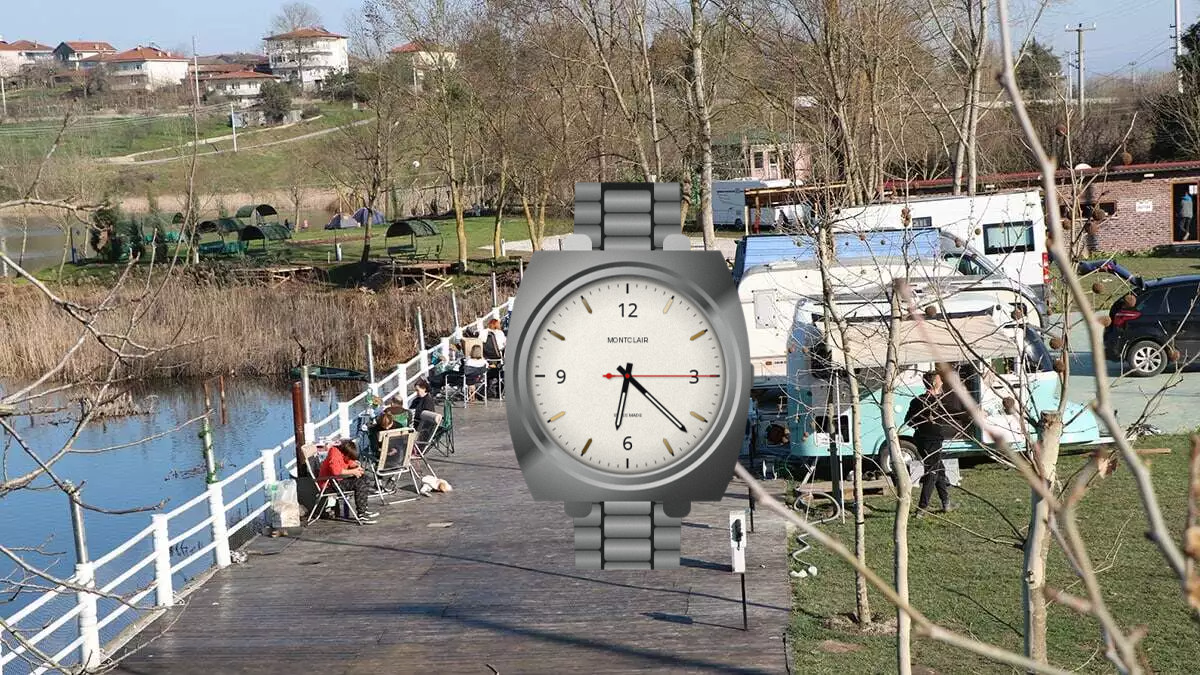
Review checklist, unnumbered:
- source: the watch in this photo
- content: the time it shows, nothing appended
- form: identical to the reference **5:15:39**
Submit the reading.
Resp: **6:22:15**
